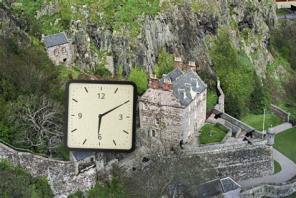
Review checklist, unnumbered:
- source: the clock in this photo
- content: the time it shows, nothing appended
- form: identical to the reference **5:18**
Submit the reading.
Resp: **6:10**
